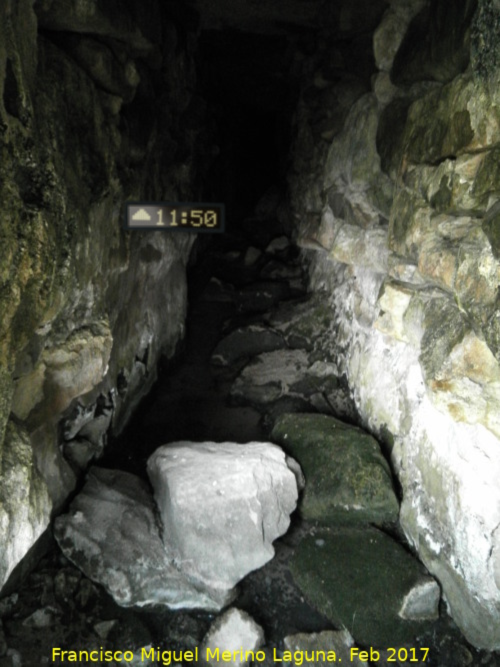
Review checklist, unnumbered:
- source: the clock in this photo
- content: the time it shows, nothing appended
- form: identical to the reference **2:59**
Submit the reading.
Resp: **11:50**
